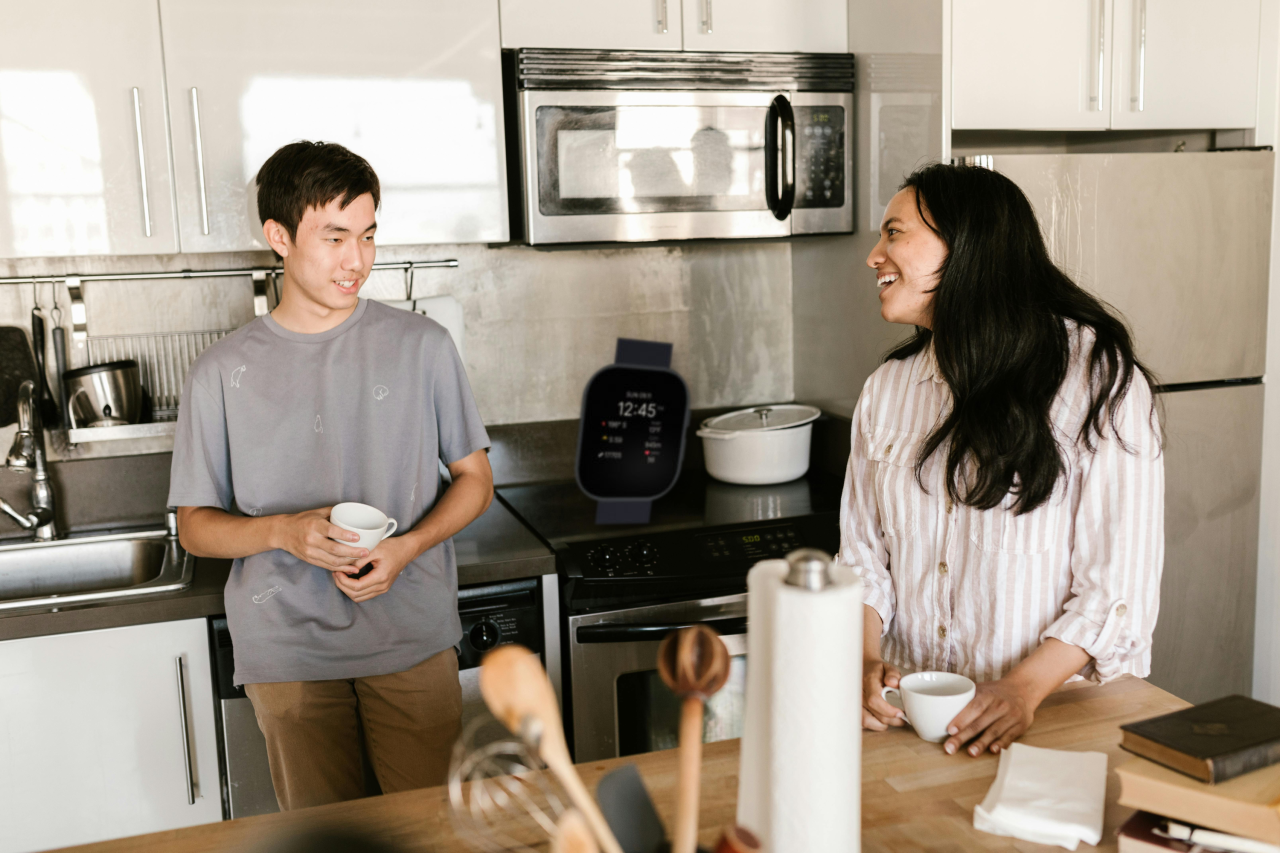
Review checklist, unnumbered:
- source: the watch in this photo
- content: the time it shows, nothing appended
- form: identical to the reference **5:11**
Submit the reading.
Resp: **12:45**
